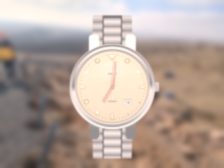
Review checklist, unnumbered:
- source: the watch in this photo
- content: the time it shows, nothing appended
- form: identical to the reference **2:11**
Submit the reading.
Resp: **7:01**
